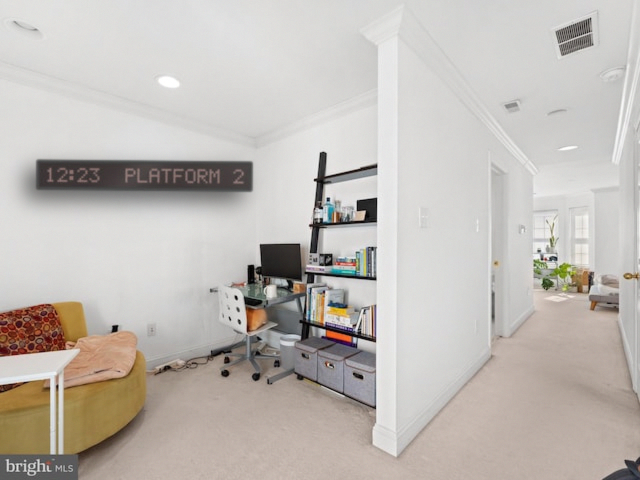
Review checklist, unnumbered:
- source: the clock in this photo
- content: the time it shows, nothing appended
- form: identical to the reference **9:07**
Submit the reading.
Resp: **12:23**
